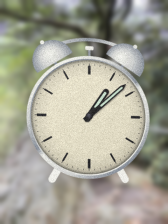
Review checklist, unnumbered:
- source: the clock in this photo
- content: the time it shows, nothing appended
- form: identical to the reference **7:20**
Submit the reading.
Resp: **1:08**
